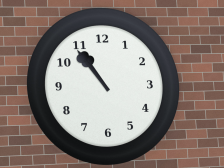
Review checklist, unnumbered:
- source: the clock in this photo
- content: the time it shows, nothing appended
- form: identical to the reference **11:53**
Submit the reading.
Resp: **10:54**
